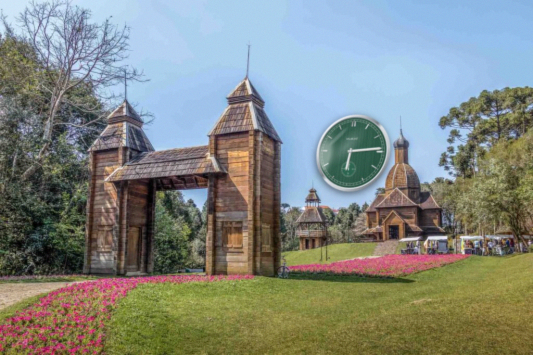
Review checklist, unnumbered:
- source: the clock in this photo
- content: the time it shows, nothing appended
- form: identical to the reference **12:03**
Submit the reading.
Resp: **6:14**
